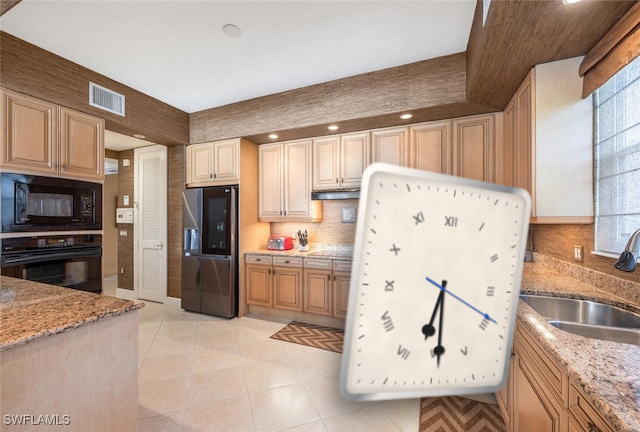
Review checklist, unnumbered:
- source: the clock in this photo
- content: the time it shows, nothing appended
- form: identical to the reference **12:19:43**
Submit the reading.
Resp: **6:29:19**
